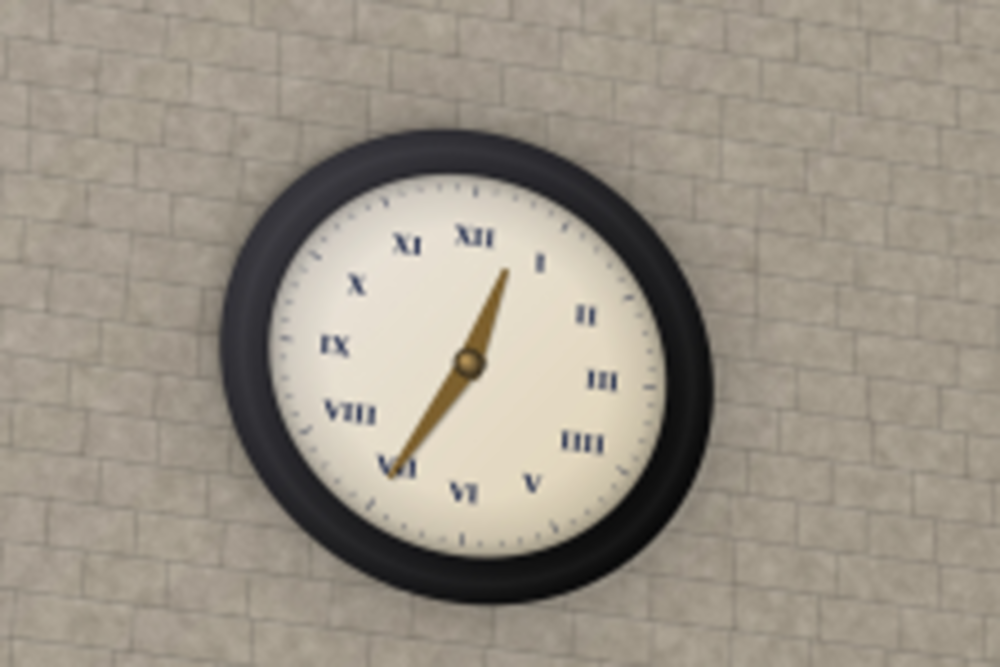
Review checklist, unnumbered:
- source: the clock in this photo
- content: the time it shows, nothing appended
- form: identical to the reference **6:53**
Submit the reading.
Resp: **12:35**
